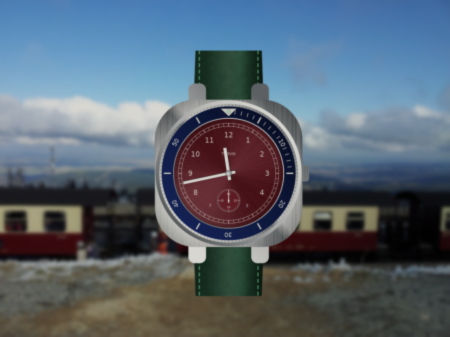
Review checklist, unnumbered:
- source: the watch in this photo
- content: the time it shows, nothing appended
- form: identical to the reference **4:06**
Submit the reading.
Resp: **11:43**
